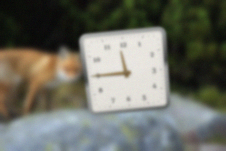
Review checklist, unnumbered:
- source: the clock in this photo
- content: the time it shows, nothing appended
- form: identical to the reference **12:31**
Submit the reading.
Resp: **11:45**
